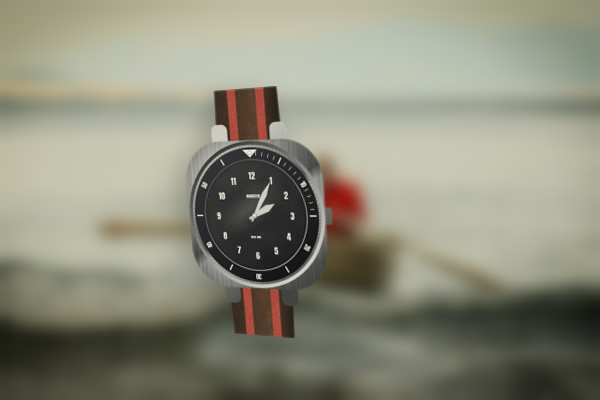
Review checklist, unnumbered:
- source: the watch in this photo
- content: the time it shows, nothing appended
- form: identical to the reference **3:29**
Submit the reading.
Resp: **2:05**
